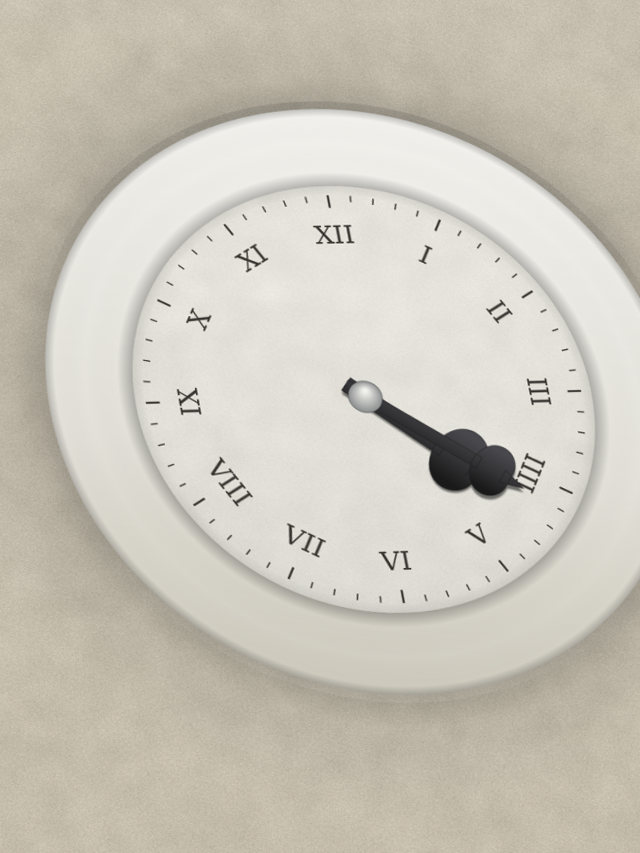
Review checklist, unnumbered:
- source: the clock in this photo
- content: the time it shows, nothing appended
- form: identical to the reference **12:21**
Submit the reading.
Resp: **4:21**
